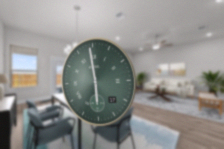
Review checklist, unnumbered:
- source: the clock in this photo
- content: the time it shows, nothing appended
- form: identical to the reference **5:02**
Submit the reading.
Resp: **5:59**
